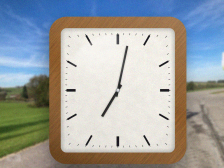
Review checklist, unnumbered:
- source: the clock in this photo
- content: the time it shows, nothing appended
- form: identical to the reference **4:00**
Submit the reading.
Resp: **7:02**
